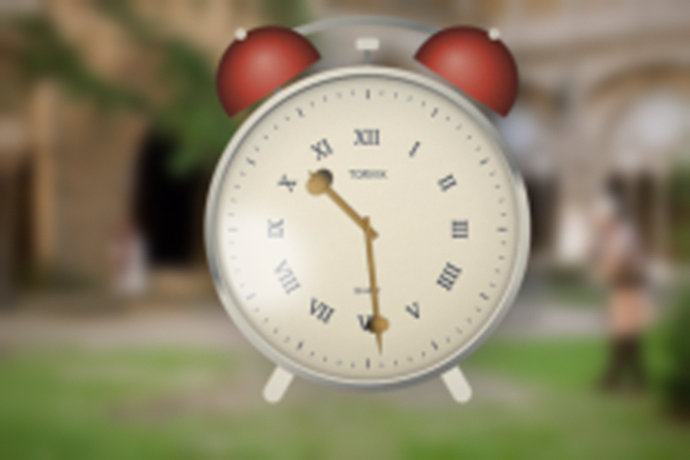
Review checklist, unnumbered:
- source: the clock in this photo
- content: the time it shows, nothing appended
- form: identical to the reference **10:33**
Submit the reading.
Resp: **10:29**
